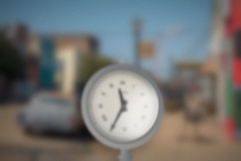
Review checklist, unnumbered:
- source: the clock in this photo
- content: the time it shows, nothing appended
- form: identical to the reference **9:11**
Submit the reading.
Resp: **11:35**
